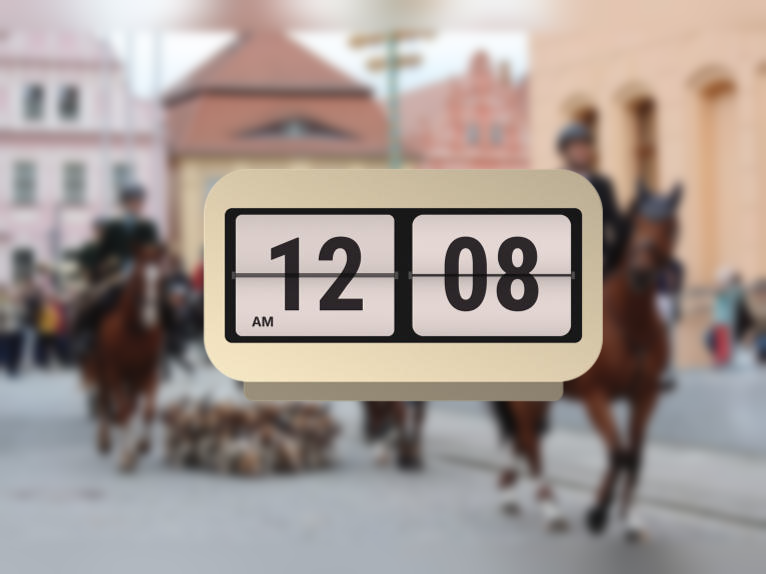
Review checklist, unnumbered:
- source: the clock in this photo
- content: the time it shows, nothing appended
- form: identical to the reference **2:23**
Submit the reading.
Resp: **12:08**
